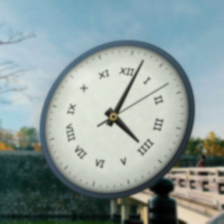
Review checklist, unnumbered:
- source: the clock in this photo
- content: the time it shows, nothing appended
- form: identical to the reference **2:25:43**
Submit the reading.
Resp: **4:02:08**
